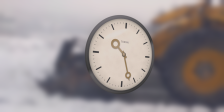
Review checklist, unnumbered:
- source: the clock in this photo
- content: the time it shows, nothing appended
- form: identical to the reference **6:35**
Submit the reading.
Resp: **10:27**
